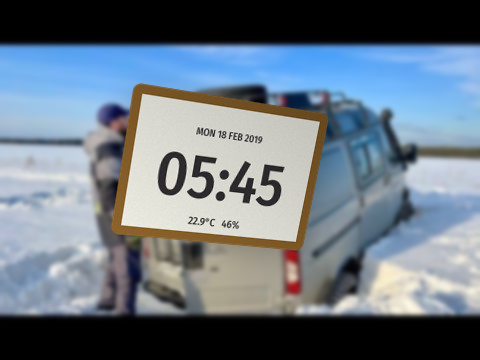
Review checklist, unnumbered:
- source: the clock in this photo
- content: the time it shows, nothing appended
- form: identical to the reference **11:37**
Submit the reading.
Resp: **5:45**
